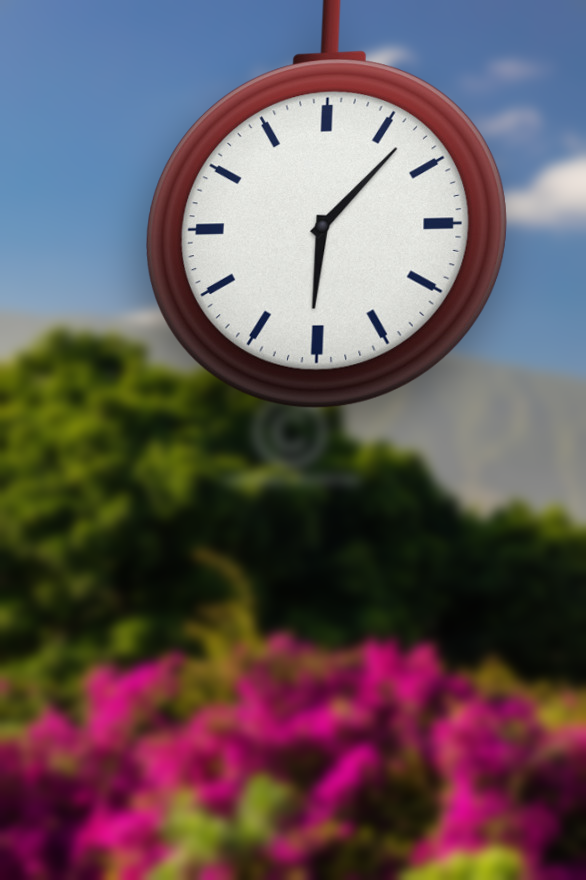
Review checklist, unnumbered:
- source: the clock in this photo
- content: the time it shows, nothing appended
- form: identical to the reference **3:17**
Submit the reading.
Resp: **6:07**
